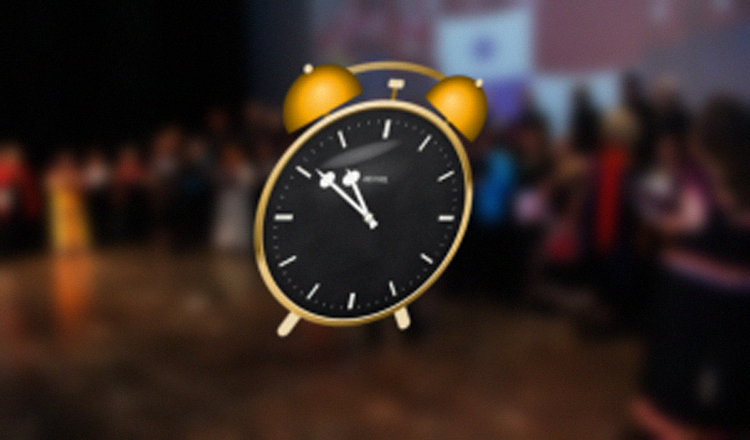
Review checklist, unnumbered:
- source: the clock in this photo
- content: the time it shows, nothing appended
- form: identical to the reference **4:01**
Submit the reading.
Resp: **10:51**
